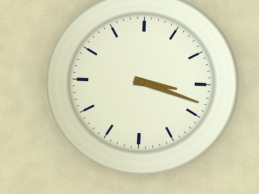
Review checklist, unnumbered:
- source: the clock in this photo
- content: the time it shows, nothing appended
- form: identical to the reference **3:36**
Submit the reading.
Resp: **3:18**
